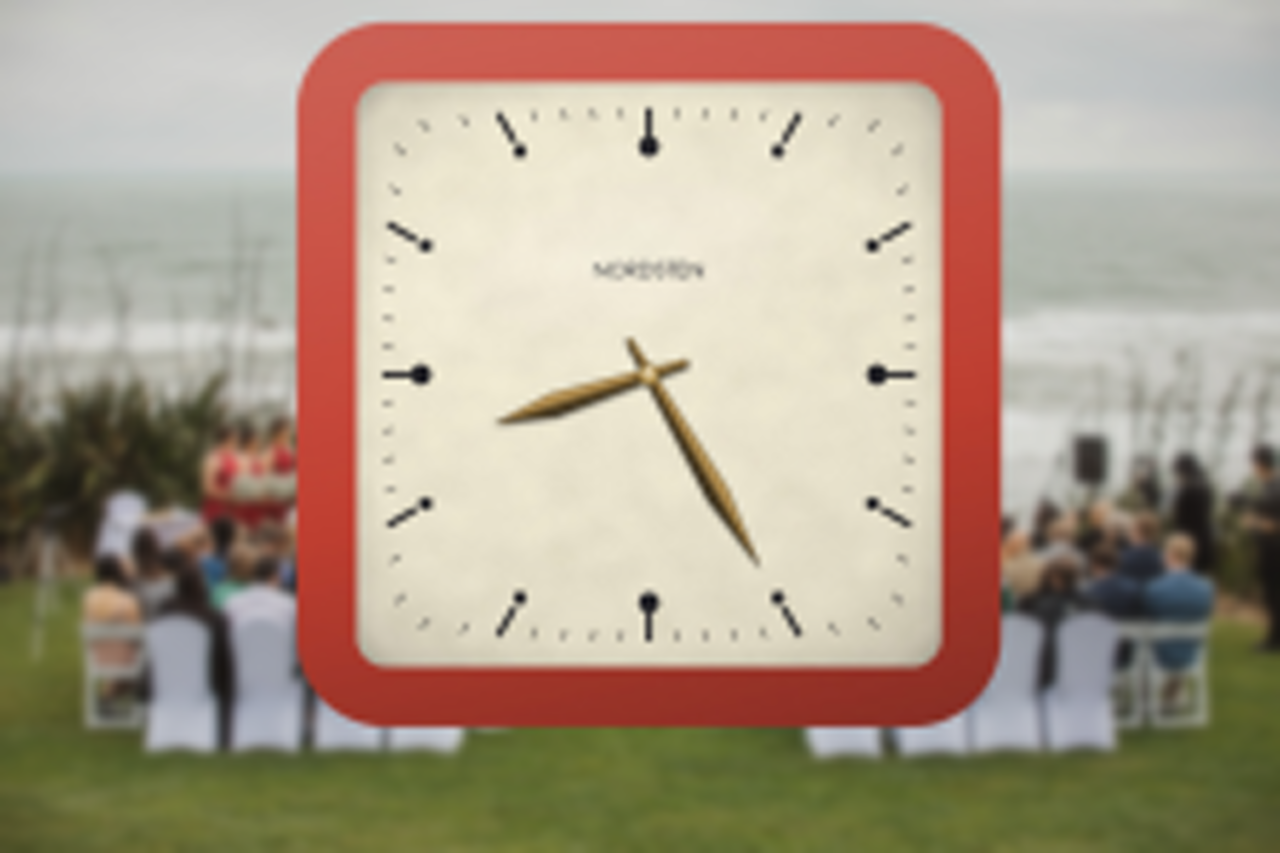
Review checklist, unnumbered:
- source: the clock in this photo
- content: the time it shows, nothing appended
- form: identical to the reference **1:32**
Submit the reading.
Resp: **8:25**
